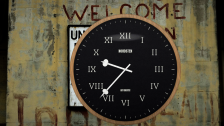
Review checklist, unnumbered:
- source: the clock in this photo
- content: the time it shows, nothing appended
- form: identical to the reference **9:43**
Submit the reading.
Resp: **9:37**
